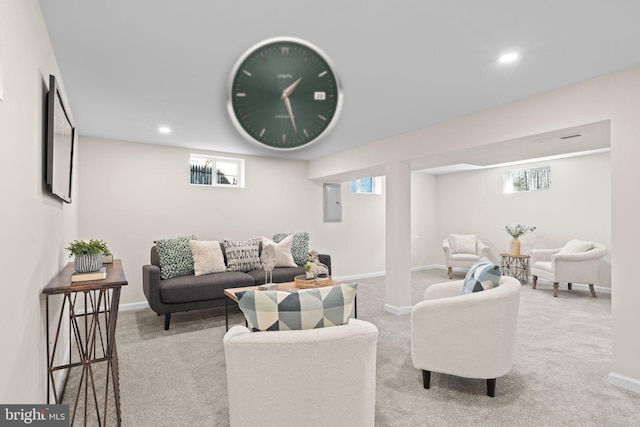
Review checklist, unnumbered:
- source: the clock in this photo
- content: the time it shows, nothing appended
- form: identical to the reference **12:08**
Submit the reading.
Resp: **1:27**
